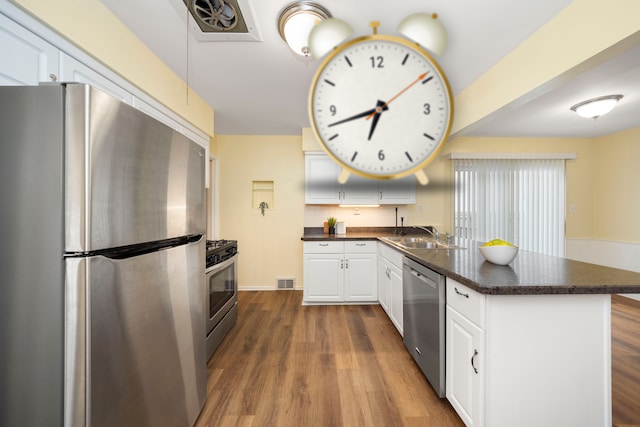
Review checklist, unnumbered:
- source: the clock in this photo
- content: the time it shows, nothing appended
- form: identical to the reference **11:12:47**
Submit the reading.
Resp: **6:42:09**
